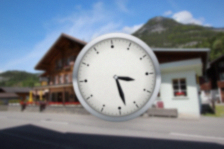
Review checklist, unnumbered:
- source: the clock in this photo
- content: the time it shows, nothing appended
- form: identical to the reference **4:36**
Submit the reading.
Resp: **3:28**
